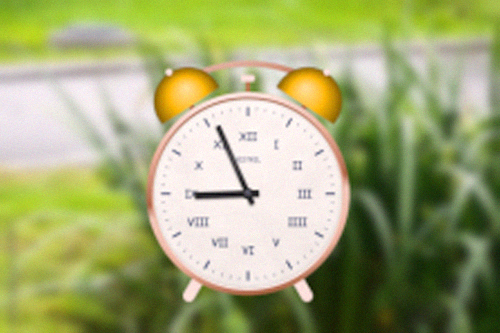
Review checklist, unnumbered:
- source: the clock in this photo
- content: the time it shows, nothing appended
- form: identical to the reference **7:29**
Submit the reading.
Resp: **8:56**
